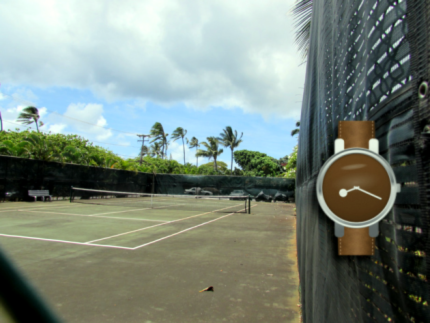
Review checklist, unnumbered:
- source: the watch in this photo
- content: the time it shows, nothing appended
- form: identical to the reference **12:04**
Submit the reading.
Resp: **8:19**
